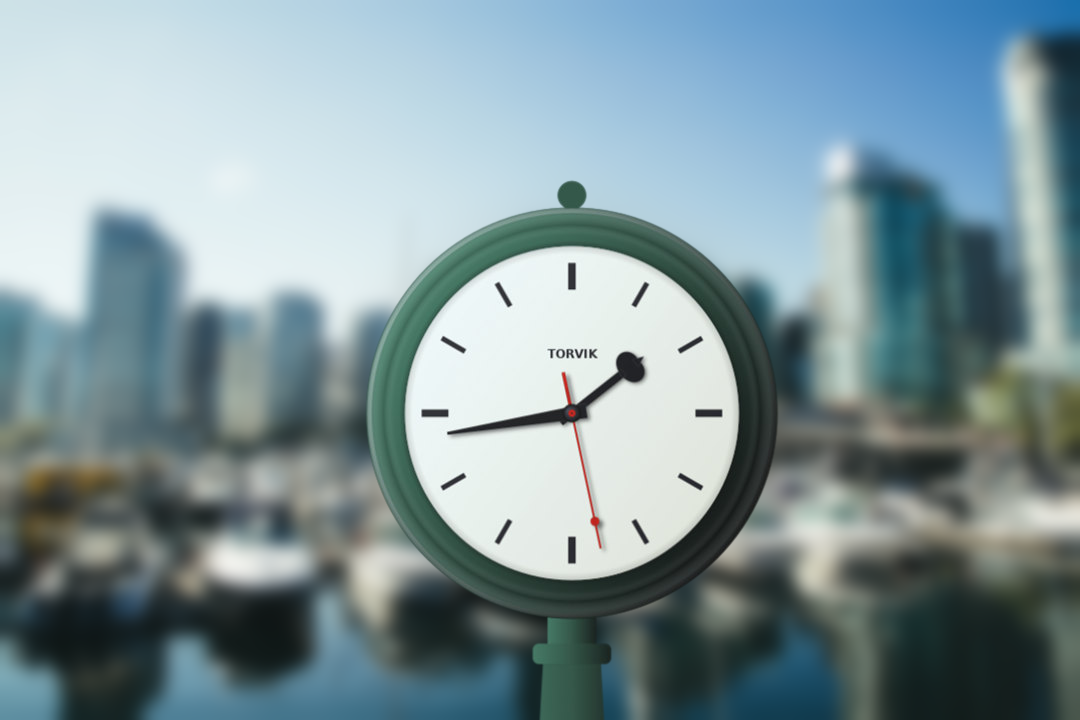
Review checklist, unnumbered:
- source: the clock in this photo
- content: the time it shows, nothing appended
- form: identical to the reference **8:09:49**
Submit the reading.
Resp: **1:43:28**
